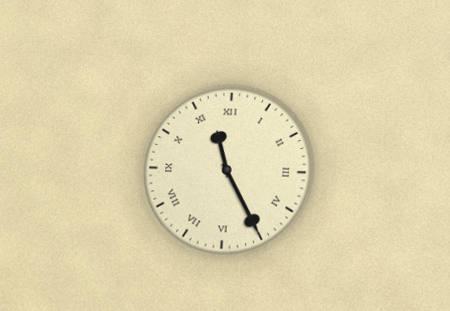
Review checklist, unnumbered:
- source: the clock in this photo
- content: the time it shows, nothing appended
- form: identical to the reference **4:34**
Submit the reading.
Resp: **11:25**
